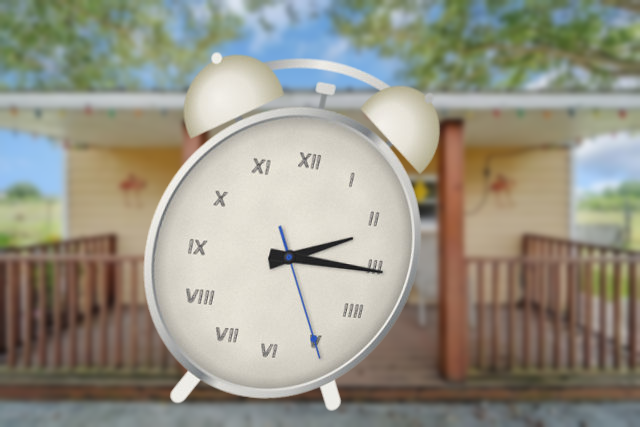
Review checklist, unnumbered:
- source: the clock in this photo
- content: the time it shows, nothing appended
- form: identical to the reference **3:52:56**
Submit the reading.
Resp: **2:15:25**
